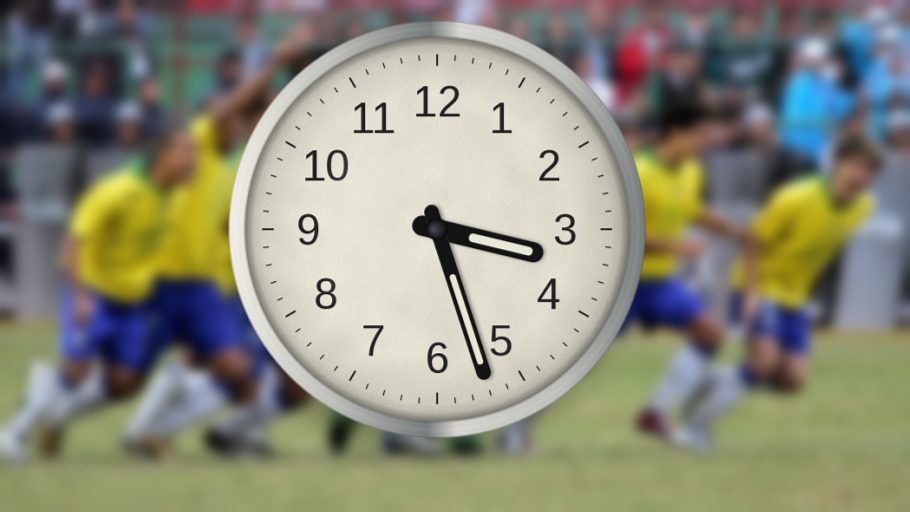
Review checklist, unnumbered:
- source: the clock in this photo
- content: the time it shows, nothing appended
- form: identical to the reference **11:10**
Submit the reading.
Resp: **3:27**
